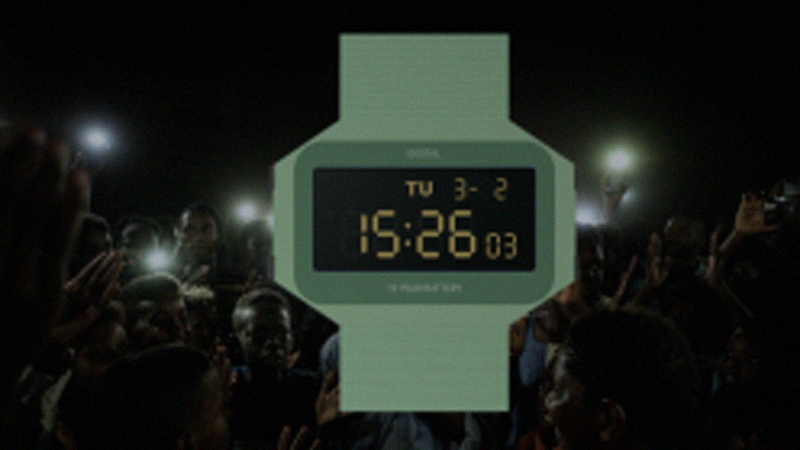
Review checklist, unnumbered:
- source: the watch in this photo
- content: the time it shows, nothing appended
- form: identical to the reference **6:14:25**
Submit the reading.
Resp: **15:26:03**
